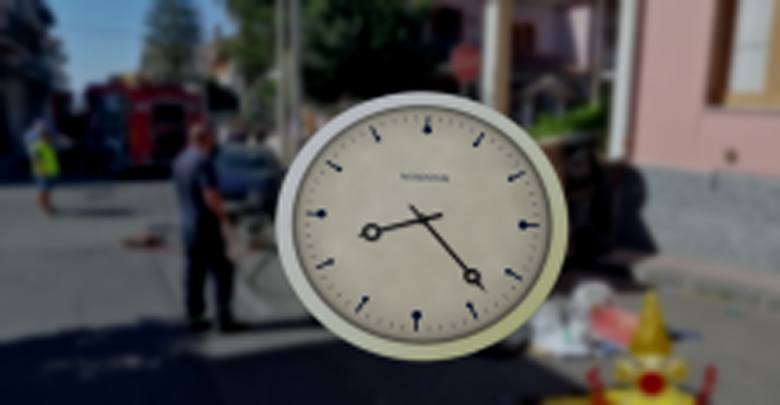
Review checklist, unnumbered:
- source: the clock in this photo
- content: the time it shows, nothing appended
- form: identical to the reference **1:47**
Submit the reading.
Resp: **8:23**
